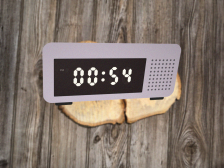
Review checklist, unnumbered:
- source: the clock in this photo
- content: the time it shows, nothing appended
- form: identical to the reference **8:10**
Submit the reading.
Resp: **0:54**
